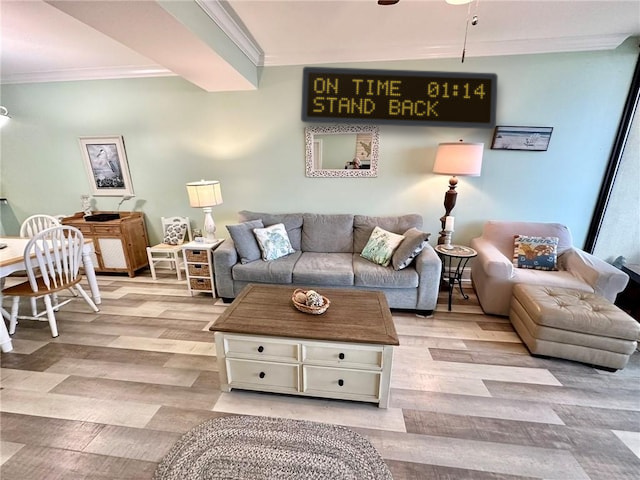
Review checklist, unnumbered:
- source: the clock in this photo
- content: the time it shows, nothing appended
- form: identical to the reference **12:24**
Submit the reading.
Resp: **1:14**
